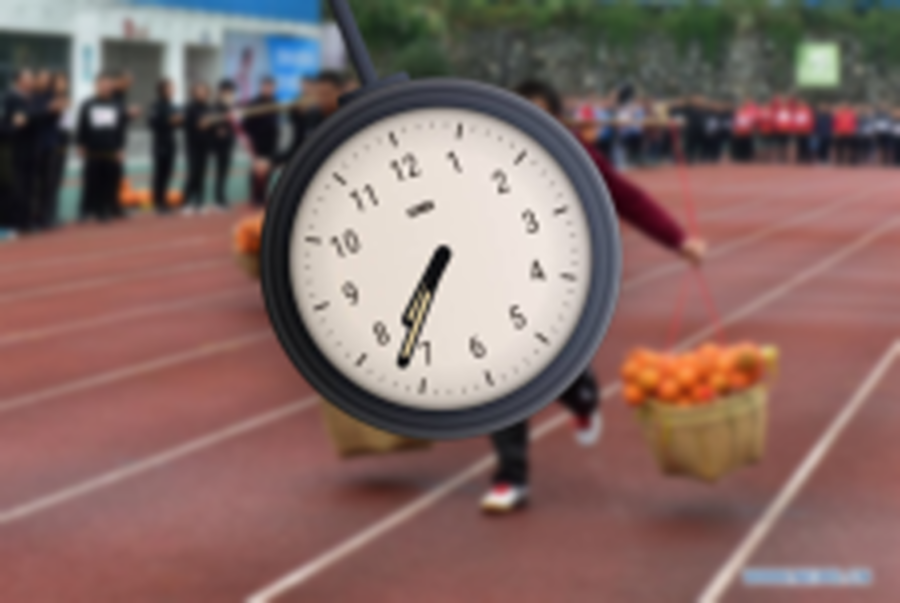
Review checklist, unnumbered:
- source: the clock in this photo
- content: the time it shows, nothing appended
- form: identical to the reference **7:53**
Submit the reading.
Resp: **7:37**
